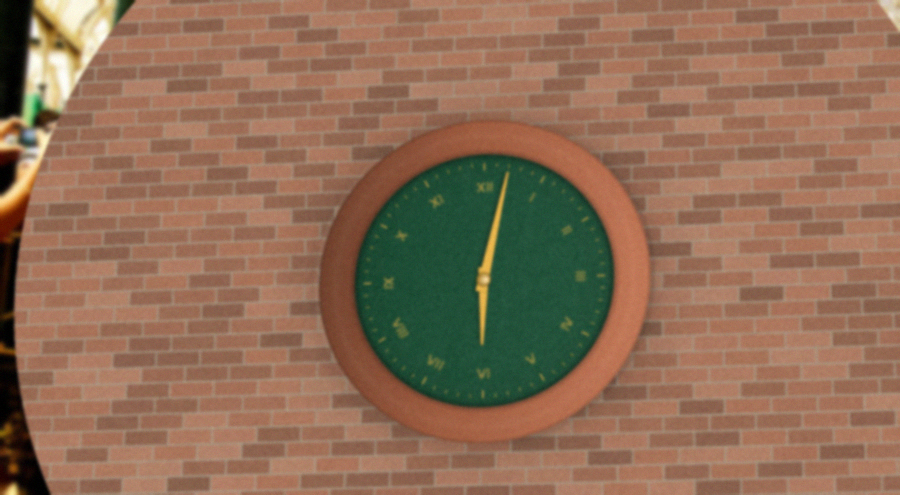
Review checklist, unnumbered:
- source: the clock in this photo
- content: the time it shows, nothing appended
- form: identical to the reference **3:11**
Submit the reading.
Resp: **6:02**
